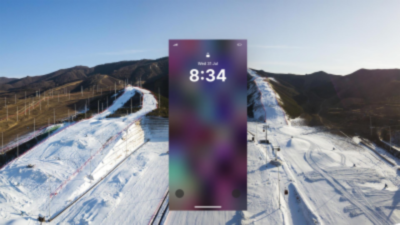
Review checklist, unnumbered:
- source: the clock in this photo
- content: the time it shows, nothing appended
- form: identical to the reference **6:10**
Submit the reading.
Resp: **8:34**
